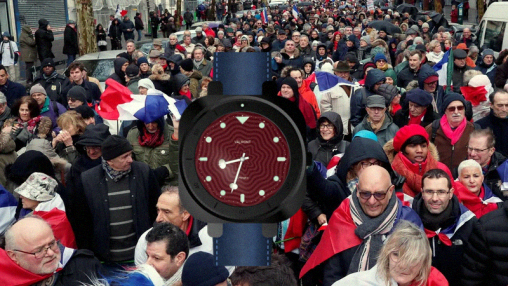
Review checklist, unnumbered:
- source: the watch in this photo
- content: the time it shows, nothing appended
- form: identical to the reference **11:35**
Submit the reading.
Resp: **8:33**
